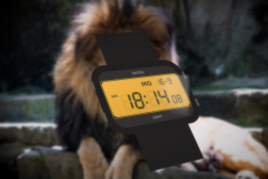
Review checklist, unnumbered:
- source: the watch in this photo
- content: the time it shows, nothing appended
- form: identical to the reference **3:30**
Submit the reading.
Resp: **18:14**
